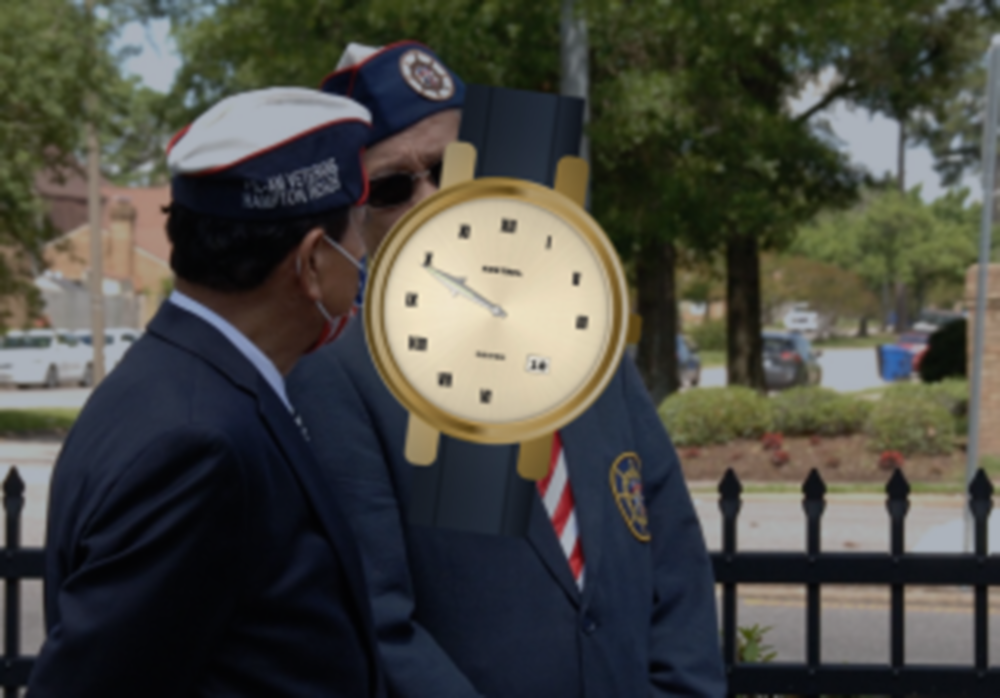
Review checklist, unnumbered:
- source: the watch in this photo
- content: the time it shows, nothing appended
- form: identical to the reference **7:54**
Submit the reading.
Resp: **9:49**
